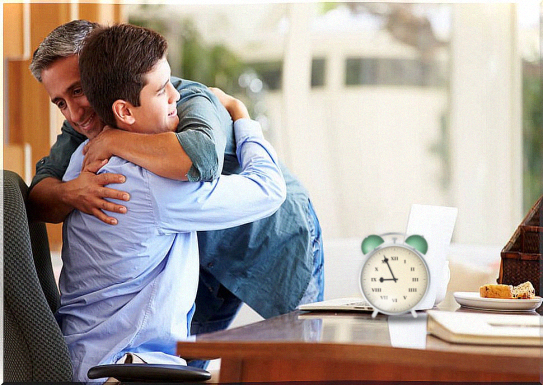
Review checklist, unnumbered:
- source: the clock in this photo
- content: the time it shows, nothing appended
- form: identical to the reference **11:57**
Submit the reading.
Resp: **8:56**
